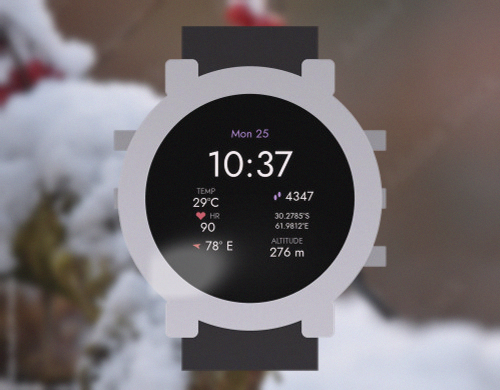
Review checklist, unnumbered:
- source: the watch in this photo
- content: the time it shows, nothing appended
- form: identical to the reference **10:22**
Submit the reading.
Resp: **10:37**
